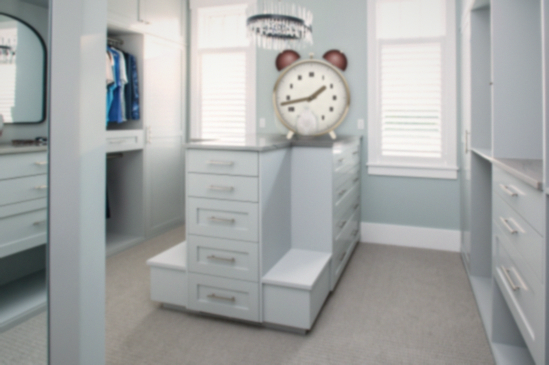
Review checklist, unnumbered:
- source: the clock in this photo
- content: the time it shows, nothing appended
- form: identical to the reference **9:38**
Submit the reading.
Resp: **1:43**
